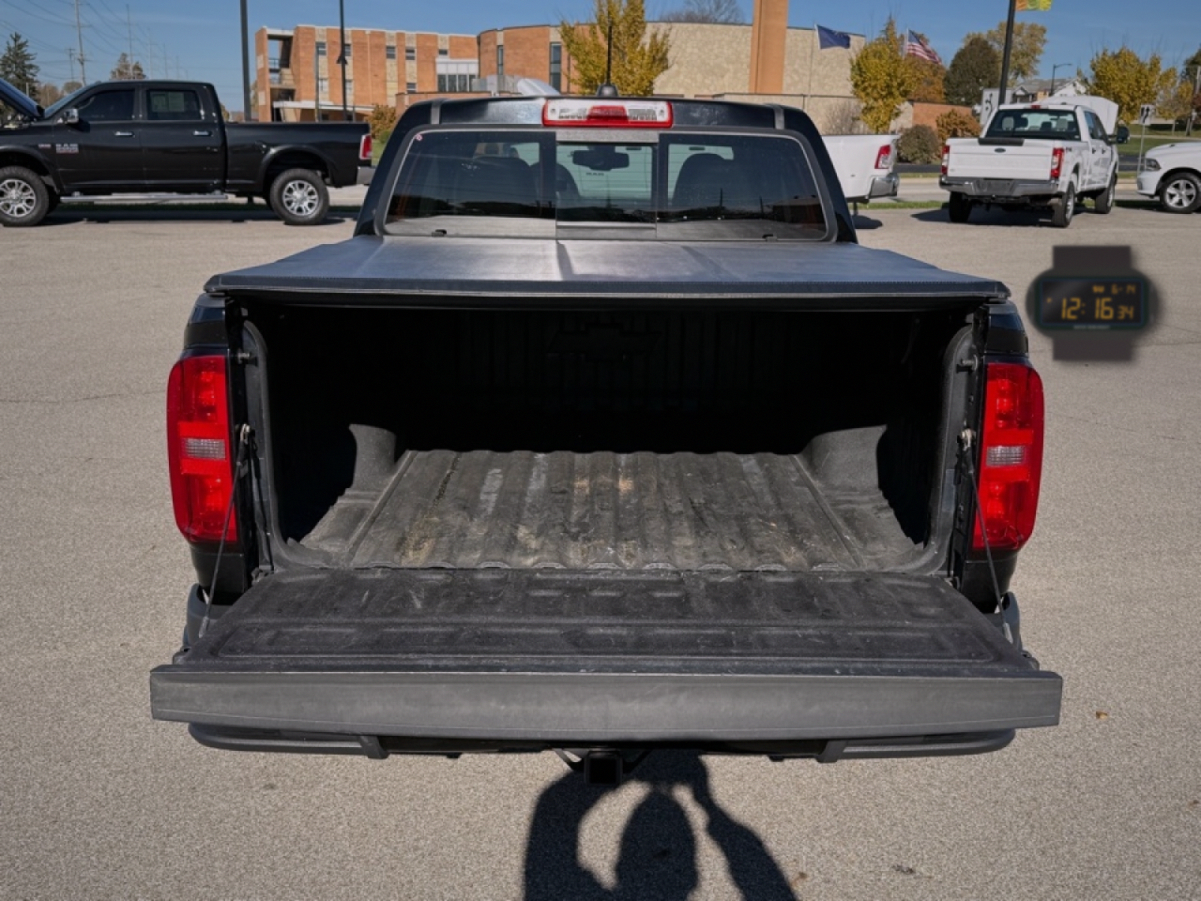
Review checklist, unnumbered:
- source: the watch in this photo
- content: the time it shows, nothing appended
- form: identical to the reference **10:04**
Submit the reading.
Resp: **12:16**
